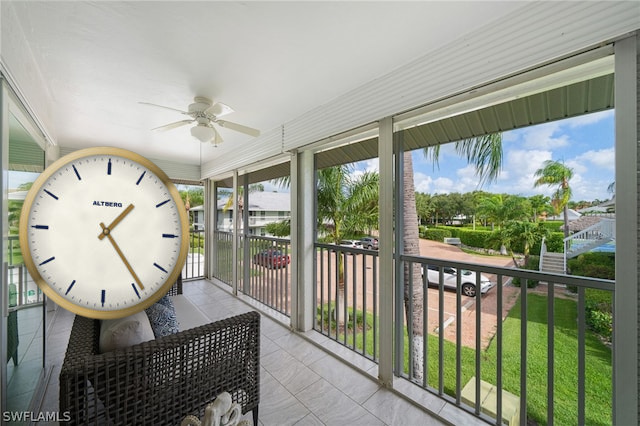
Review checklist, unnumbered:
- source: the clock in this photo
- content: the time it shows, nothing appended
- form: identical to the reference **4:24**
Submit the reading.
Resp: **1:24**
